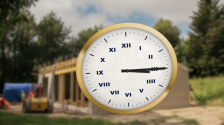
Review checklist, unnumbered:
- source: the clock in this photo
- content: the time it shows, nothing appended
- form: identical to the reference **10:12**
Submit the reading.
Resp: **3:15**
